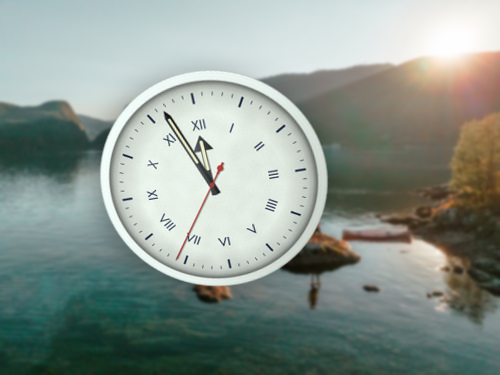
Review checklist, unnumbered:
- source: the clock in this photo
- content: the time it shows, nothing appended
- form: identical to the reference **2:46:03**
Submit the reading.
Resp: **11:56:36**
